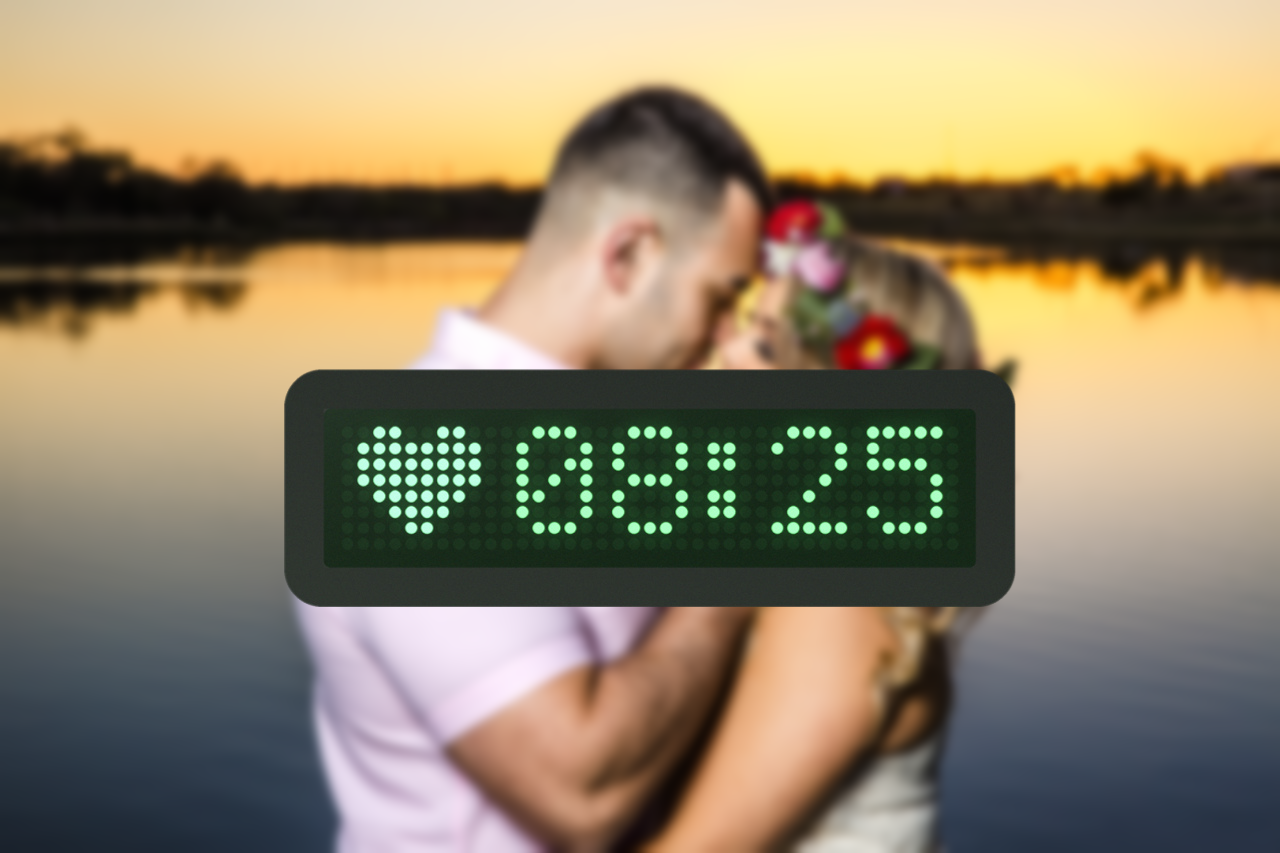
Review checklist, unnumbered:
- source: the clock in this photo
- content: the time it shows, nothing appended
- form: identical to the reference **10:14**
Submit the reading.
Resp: **8:25**
